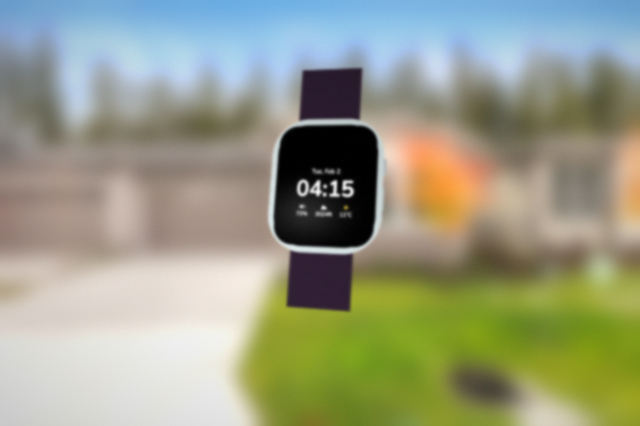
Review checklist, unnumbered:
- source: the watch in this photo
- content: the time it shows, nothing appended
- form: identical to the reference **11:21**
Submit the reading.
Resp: **4:15**
